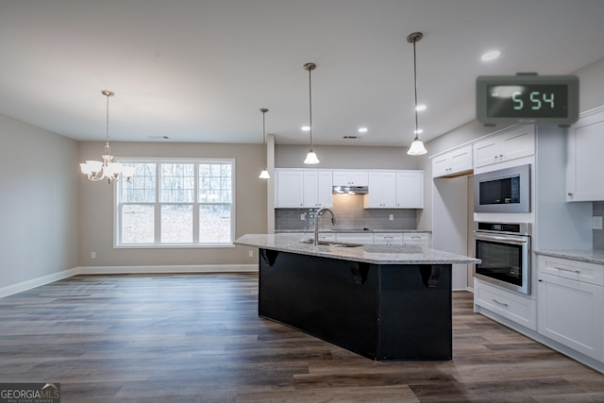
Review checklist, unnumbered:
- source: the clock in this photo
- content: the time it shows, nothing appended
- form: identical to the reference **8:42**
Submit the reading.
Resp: **5:54**
